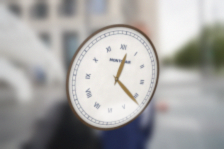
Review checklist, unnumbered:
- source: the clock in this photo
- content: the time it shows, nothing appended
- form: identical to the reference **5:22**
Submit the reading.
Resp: **12:21**
